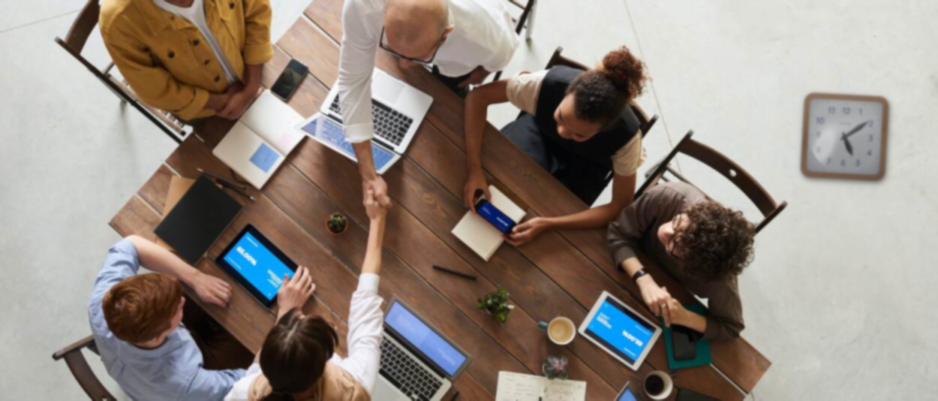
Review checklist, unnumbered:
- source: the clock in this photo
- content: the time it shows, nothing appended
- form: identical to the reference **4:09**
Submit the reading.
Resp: **5:09**
